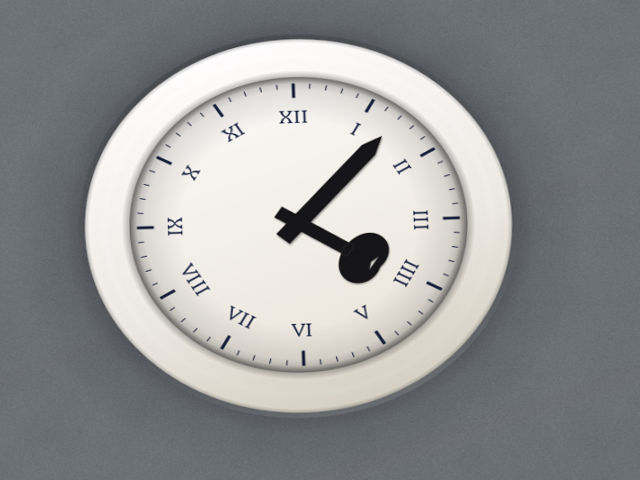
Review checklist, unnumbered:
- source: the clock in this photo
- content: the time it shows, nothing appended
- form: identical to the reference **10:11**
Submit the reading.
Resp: **4:07**
